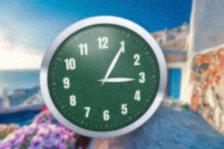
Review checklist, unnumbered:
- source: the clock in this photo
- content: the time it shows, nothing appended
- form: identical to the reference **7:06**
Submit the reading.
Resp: **3:05**
